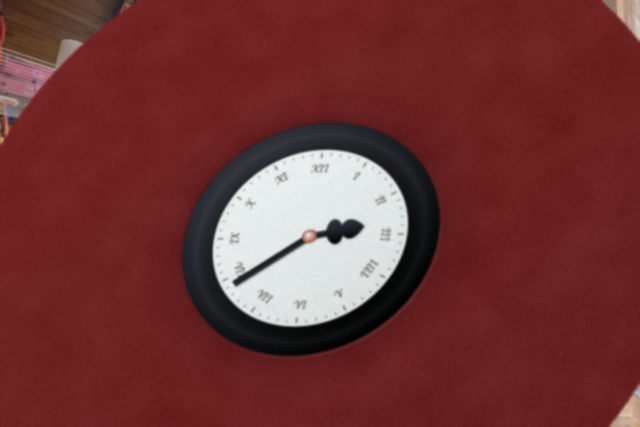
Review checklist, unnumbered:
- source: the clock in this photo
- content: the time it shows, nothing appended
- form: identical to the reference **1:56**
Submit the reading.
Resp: **2:39**
